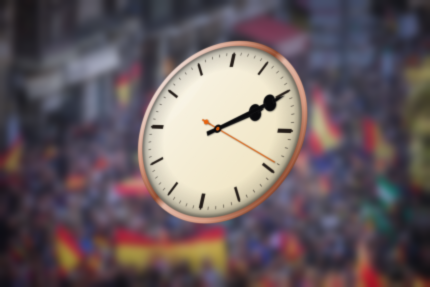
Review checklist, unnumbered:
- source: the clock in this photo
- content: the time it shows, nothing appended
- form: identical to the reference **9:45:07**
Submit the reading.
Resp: **2:10:19**
